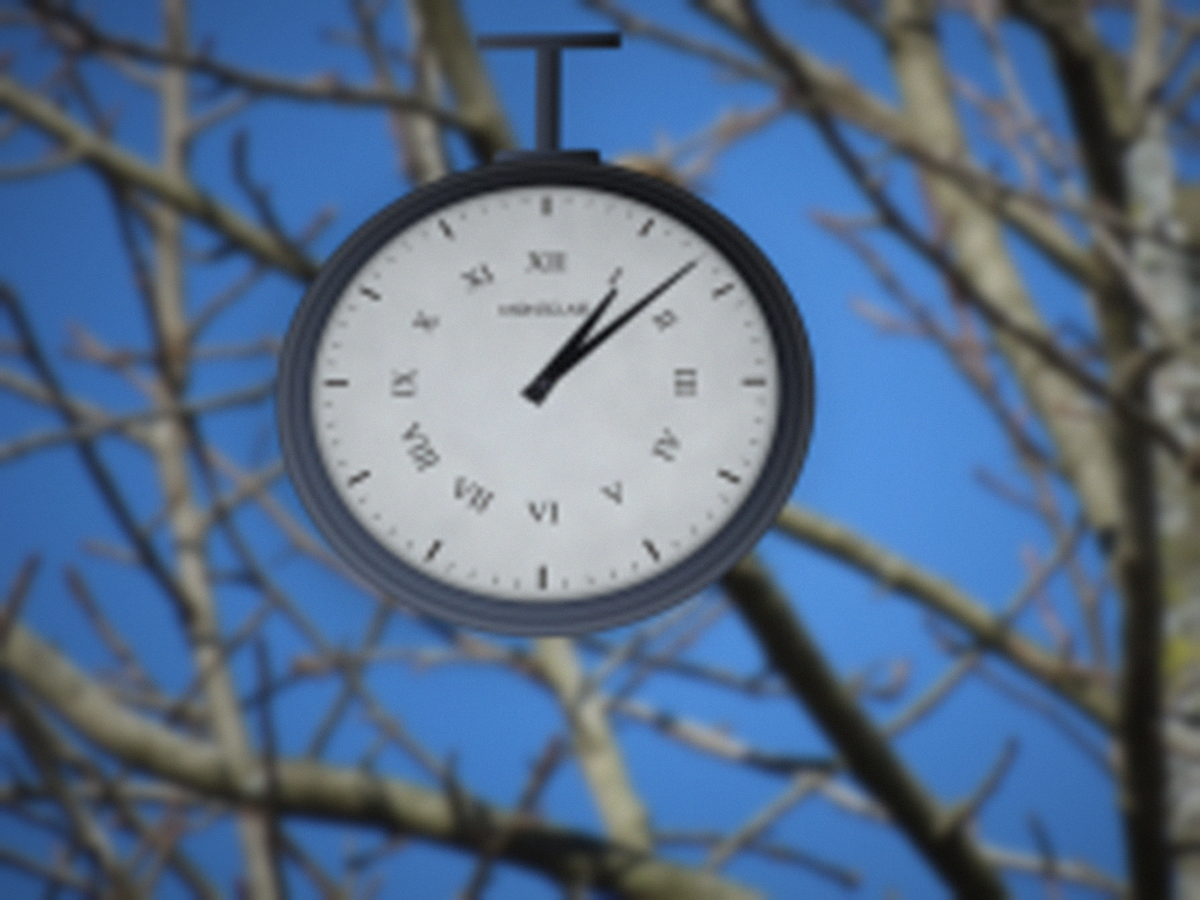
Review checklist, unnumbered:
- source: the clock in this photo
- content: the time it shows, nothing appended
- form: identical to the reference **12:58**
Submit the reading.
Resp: **1:08**
